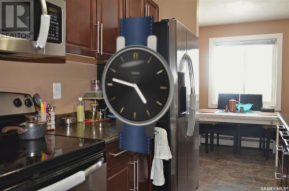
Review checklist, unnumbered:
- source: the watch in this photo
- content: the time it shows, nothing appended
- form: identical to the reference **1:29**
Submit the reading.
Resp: **4:47**
